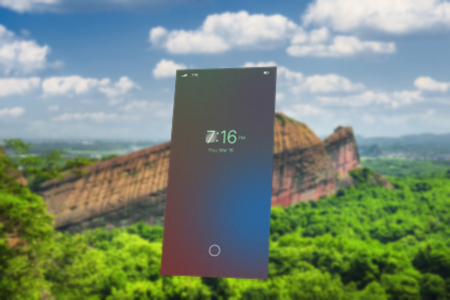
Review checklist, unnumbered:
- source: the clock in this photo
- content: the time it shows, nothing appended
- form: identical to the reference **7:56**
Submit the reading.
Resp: **7:16**
